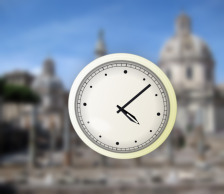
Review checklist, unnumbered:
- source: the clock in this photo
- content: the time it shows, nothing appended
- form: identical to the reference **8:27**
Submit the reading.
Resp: **4:07**
